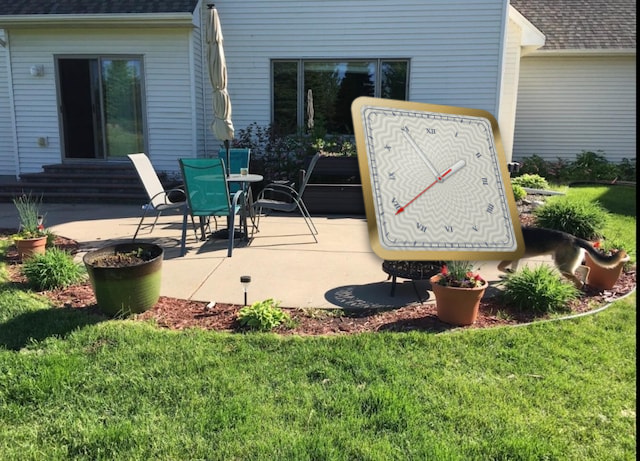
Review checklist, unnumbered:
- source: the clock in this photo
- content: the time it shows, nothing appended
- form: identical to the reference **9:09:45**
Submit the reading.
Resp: **1:54:39**
